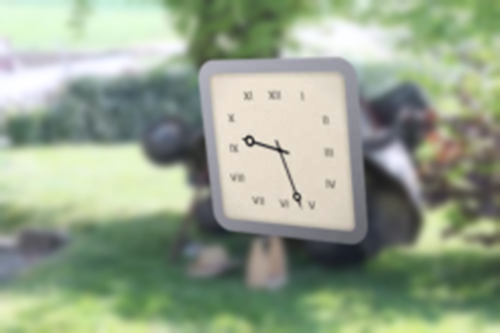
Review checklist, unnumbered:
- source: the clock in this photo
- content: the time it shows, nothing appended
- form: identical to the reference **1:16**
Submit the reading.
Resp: **9:27**
